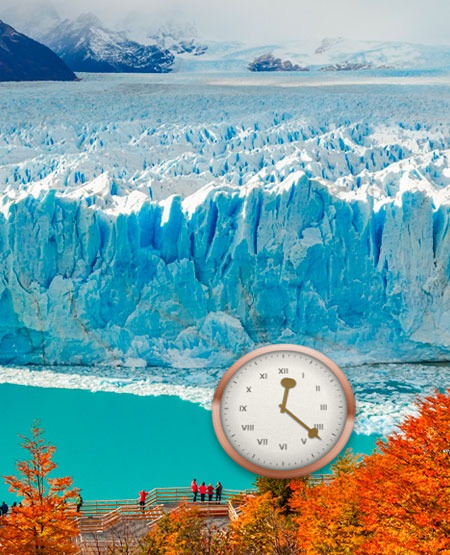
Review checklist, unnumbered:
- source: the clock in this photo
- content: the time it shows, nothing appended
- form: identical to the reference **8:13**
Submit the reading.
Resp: **12:22**
